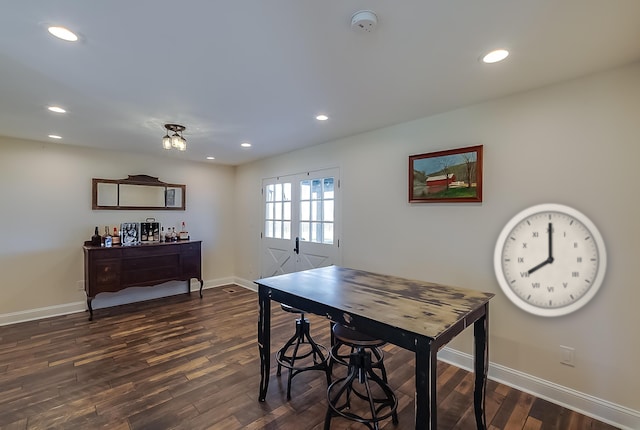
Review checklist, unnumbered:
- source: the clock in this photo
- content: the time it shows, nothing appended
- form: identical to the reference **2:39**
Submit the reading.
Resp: **8:00**
